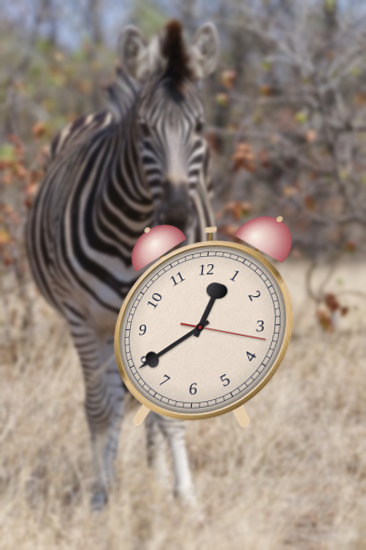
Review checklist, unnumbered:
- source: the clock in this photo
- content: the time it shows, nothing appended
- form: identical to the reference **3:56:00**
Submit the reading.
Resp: **12:39:17**
